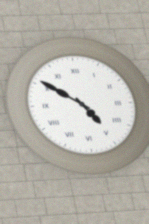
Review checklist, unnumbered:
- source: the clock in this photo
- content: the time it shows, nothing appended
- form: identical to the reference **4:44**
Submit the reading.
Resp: **4:51**
